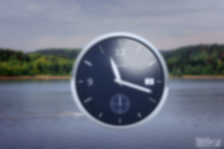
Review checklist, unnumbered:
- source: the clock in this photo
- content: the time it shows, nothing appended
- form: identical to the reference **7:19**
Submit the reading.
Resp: **11:18**
